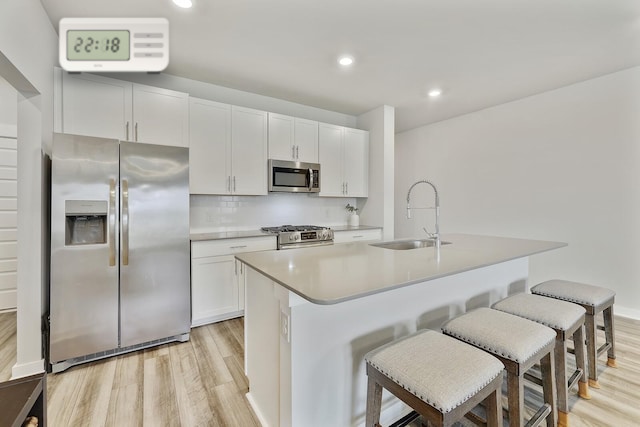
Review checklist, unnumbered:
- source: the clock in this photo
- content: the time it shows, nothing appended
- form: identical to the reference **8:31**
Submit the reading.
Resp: **22:18**
